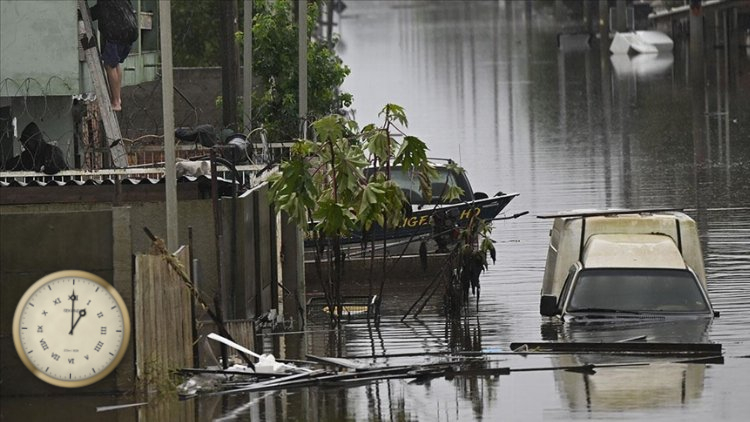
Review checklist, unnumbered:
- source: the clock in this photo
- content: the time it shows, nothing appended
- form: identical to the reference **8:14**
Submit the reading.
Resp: **1:00**
